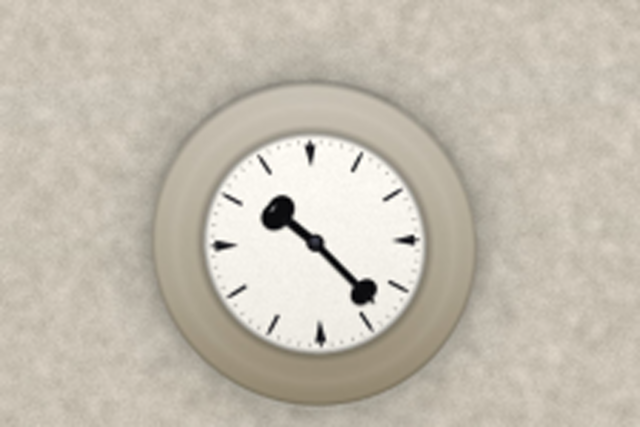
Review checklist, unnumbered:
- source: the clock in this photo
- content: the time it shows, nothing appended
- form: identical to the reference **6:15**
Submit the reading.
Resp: **10:23**
